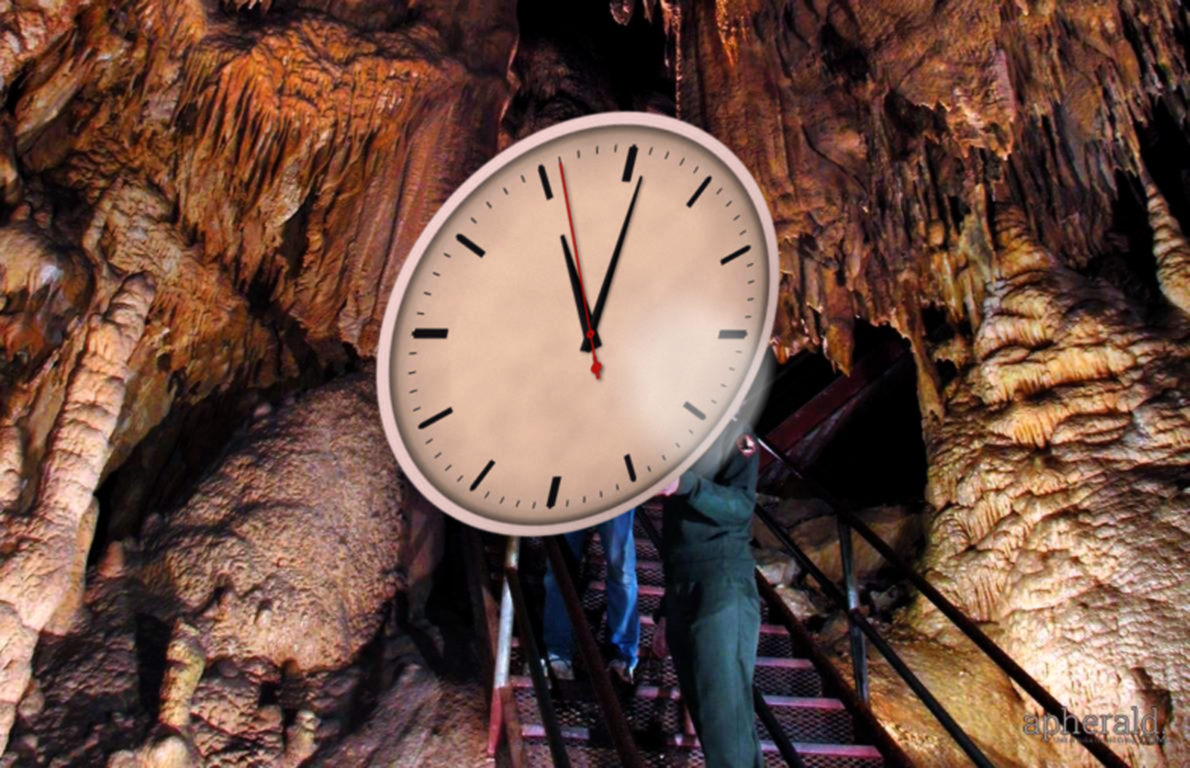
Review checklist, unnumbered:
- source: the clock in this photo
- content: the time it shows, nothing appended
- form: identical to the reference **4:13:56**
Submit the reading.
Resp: **11:00:56**
